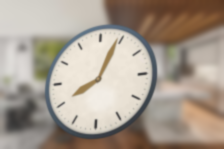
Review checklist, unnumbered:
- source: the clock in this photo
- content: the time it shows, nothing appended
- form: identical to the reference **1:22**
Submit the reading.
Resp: **8:04**
